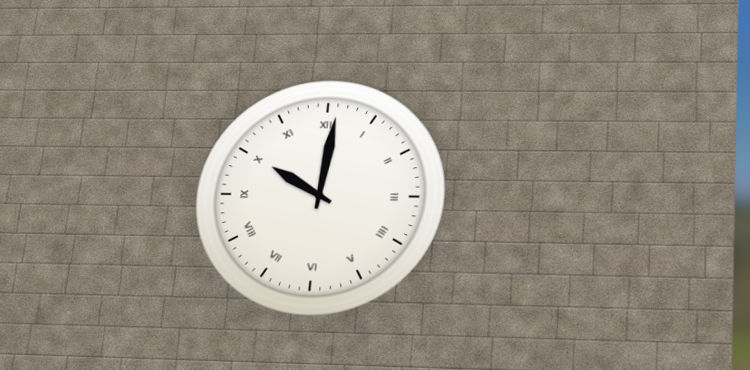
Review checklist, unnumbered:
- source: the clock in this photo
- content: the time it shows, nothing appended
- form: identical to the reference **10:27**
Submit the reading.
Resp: **10:01**
